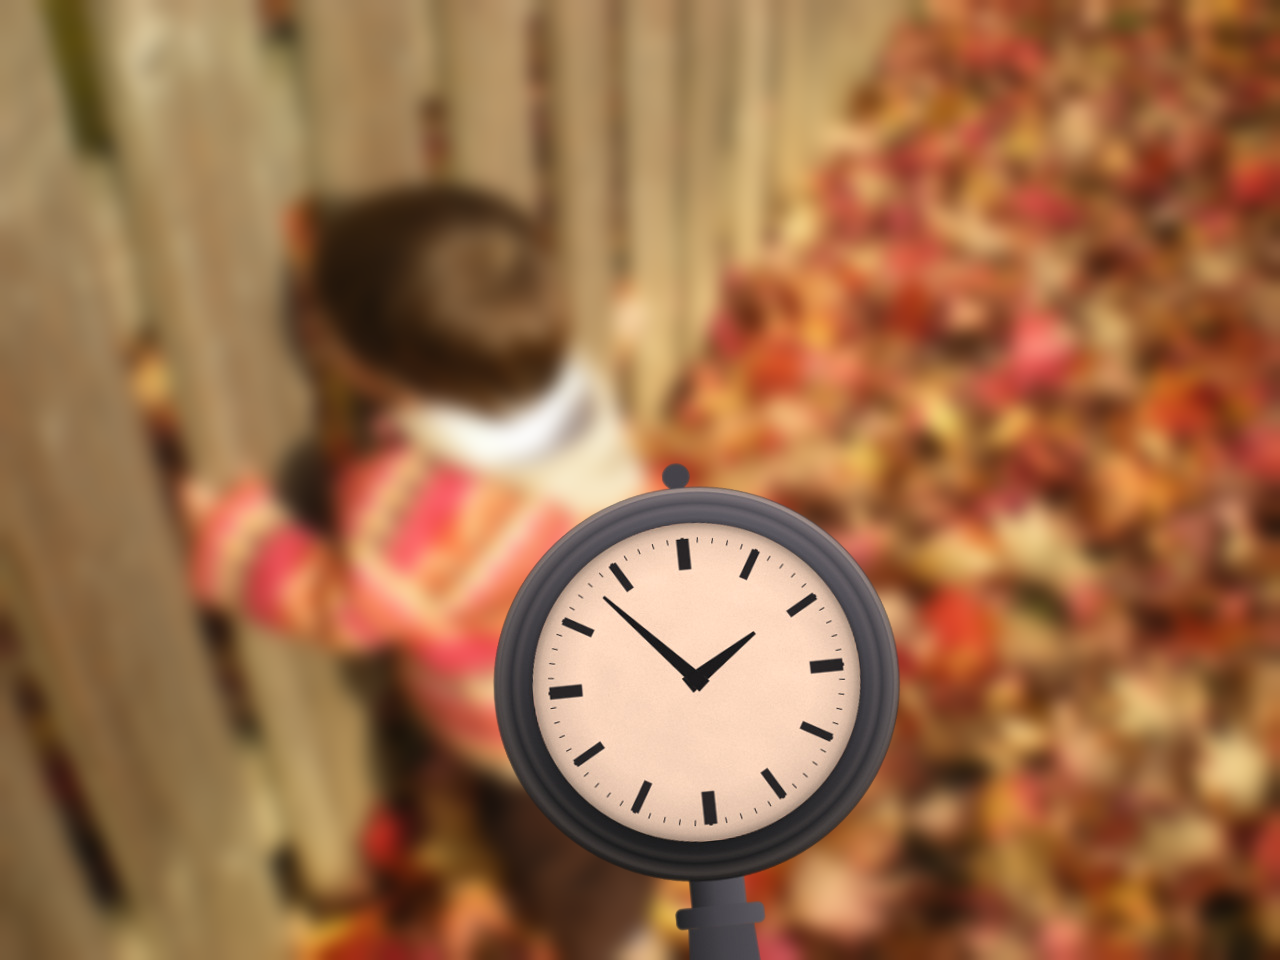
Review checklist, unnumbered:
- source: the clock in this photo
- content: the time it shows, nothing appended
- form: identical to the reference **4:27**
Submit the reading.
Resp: **1:53**
